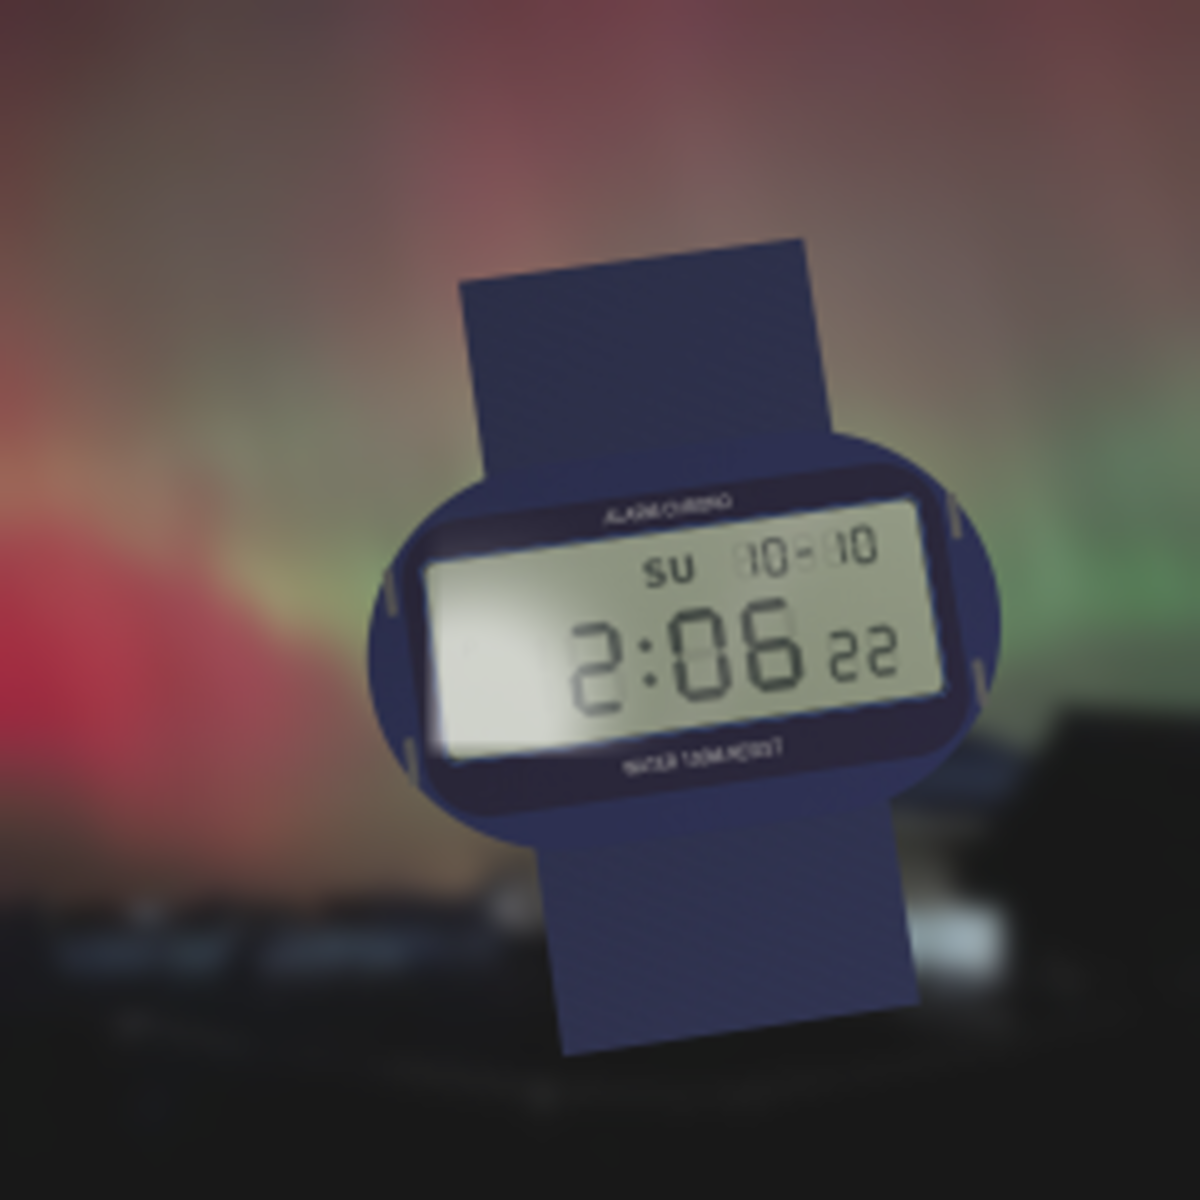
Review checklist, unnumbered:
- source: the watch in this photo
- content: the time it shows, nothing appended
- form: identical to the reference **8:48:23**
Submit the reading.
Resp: **2:06:22**
